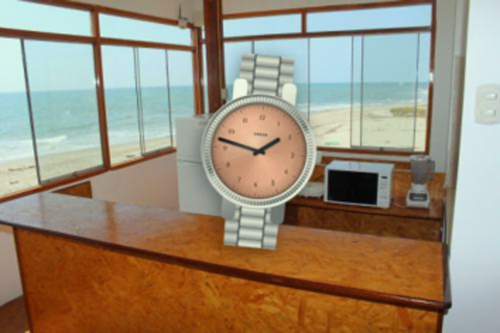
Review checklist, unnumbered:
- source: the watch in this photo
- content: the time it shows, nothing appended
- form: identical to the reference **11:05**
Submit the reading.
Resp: **1:47**
